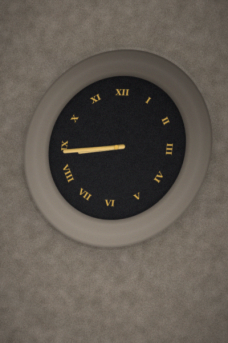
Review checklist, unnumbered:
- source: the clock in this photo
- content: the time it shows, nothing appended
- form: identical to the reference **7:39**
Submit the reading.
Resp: **8:44**
